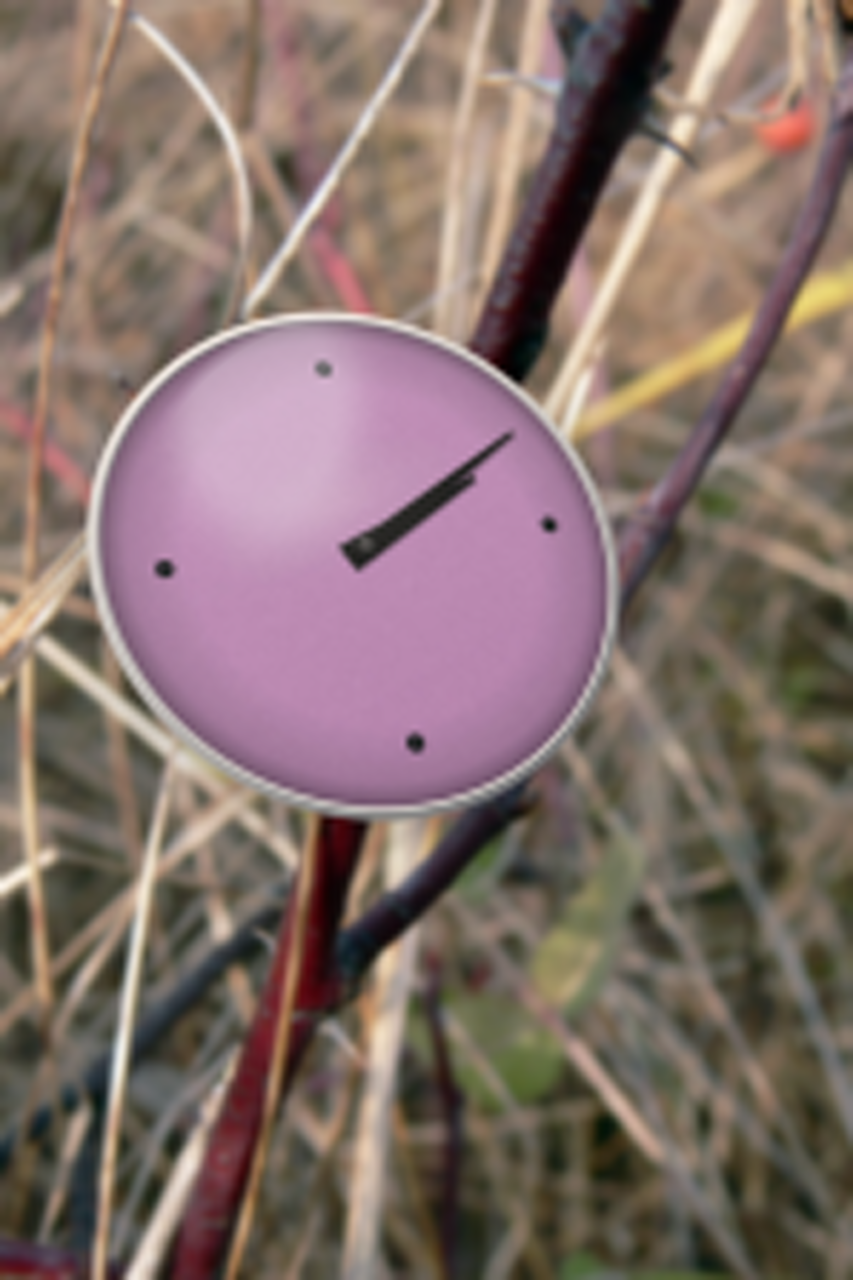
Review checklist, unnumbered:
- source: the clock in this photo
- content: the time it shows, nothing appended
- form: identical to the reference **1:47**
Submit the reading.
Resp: **2:10**
